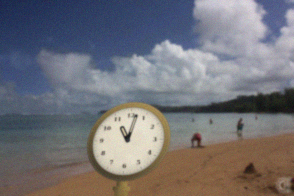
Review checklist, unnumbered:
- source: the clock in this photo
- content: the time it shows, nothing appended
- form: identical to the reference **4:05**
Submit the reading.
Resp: **11:02**
